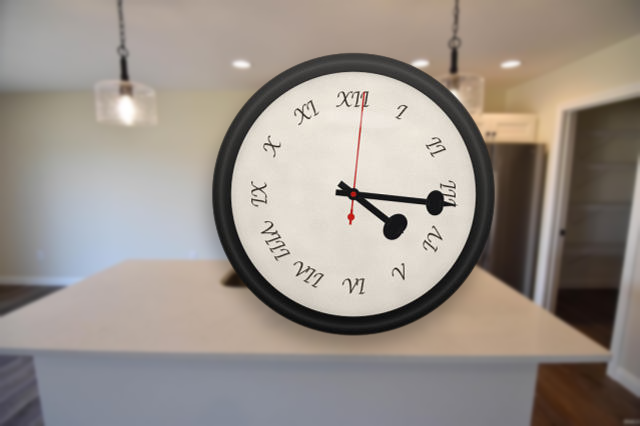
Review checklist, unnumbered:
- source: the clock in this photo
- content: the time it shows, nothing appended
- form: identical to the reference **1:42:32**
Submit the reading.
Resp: **4:16:01**
